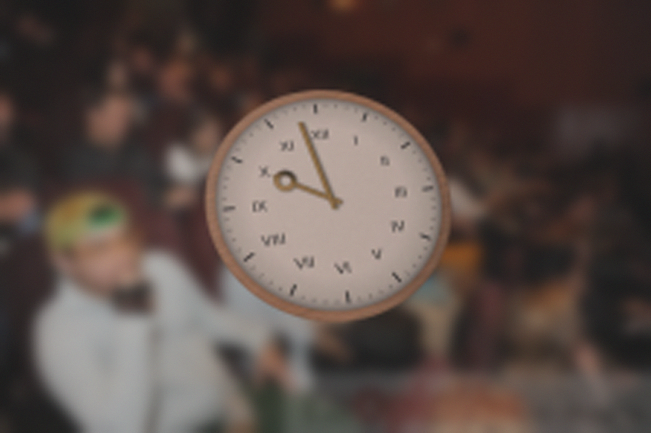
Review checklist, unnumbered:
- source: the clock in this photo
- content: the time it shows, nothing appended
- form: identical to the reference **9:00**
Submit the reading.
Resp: **9:58**
